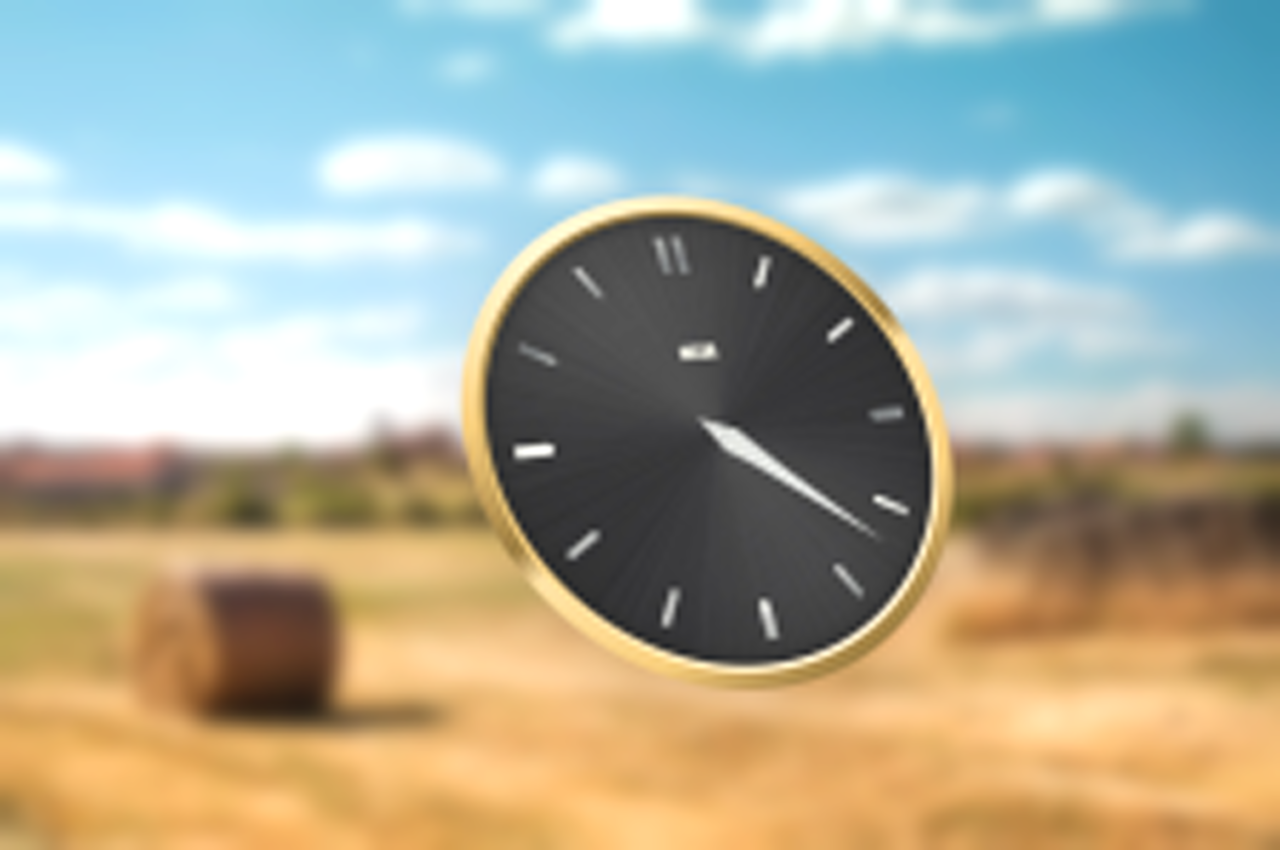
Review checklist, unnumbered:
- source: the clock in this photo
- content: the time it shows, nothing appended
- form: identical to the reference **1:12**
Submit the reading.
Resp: **4:22**
